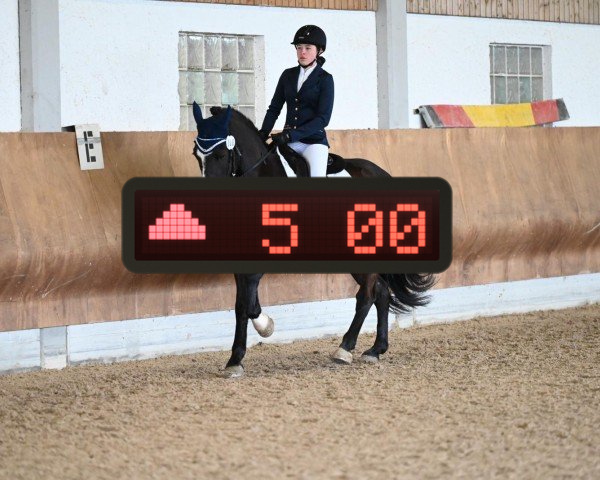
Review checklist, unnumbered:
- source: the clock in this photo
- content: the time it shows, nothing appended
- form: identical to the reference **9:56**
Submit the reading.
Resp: **5:00**
